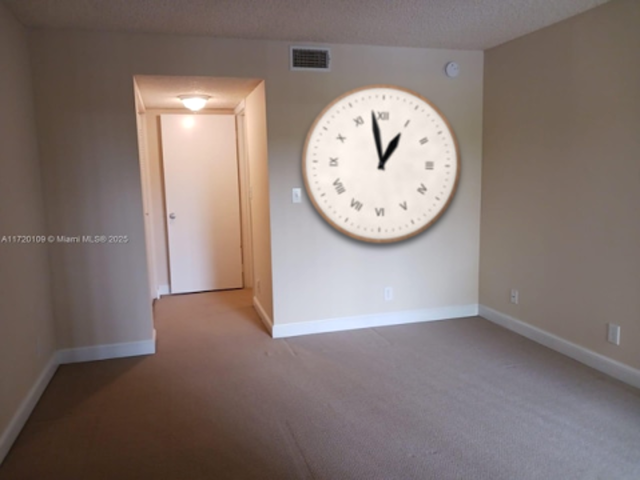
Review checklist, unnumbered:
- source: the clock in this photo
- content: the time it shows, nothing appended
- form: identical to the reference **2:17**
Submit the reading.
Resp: **12:58**
